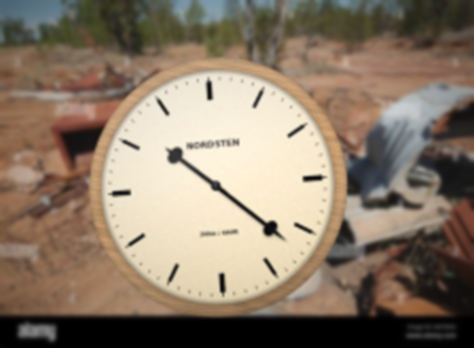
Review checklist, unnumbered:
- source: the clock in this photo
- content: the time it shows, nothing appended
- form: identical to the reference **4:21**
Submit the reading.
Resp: **10:22**
